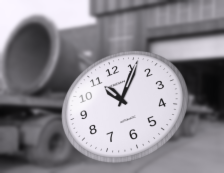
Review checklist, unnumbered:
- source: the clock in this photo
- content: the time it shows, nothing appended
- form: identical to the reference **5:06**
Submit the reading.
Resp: **11:06**
